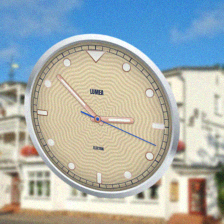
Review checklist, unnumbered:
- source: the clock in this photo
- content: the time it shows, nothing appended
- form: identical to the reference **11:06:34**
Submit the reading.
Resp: **2:52:18**
